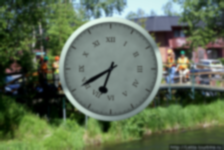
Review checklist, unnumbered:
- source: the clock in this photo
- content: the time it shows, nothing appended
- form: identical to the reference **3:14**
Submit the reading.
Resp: **6:40**
